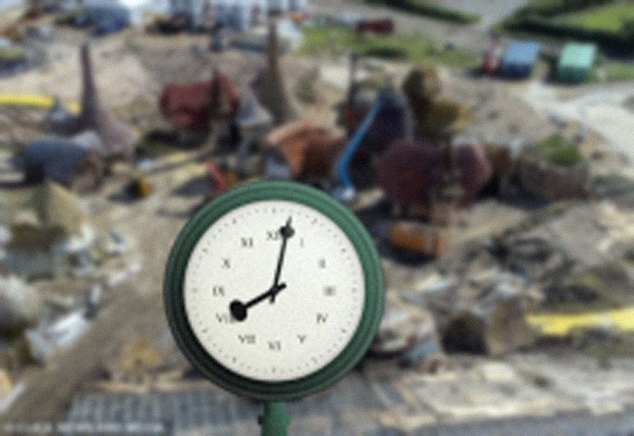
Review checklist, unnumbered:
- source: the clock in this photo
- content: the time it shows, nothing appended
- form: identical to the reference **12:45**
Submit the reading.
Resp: **8:02**
